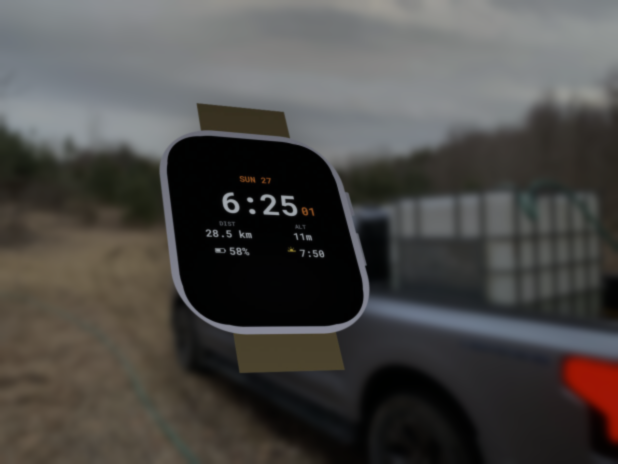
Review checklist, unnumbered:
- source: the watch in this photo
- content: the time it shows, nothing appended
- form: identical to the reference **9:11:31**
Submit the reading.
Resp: **6:25:01**
